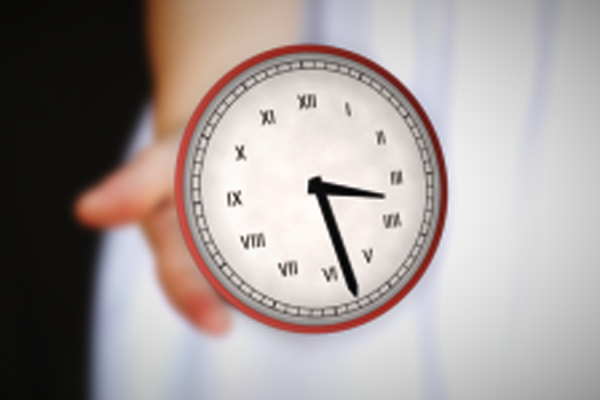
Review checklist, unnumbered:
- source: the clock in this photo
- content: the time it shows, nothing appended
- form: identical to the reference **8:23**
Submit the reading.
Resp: **3:28**
